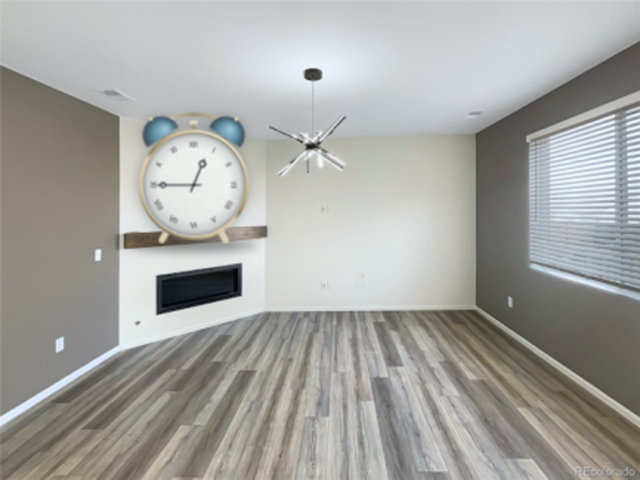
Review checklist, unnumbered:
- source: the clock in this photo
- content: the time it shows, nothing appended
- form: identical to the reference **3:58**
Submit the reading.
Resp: **12:45**
